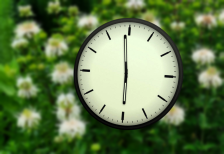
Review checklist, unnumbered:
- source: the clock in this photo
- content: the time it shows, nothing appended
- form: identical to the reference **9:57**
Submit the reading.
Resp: **5:59**
